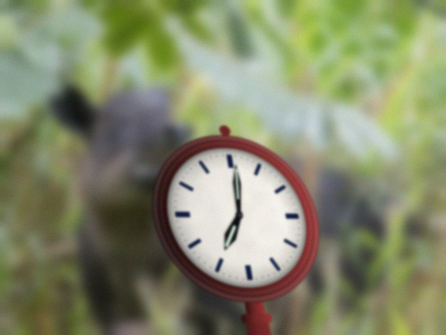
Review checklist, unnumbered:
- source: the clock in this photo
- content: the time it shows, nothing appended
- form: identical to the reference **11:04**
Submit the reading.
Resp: **7:01**
